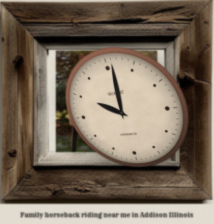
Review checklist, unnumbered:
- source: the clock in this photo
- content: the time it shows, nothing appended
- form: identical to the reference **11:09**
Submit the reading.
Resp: **10:01**
